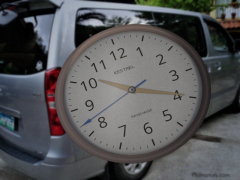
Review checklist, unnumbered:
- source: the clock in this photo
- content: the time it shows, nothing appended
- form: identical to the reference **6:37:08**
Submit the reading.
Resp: **10:19:42**
